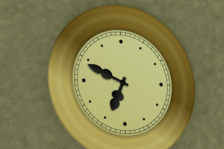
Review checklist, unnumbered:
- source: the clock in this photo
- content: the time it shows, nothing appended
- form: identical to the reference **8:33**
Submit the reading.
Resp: **6:49**
